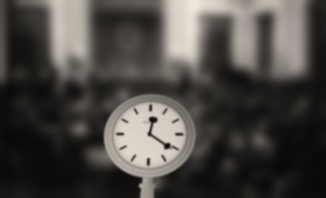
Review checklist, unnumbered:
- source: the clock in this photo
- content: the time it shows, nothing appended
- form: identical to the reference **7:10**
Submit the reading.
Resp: **12:21**
